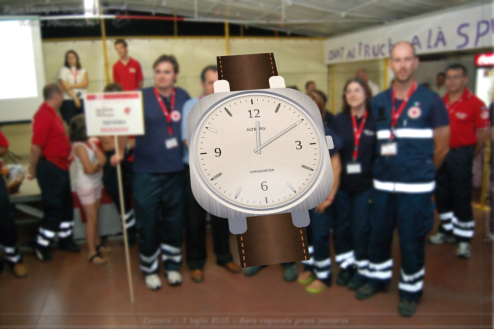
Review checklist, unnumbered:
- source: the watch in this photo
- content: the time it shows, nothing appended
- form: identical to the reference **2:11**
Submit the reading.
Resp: **12:10**
